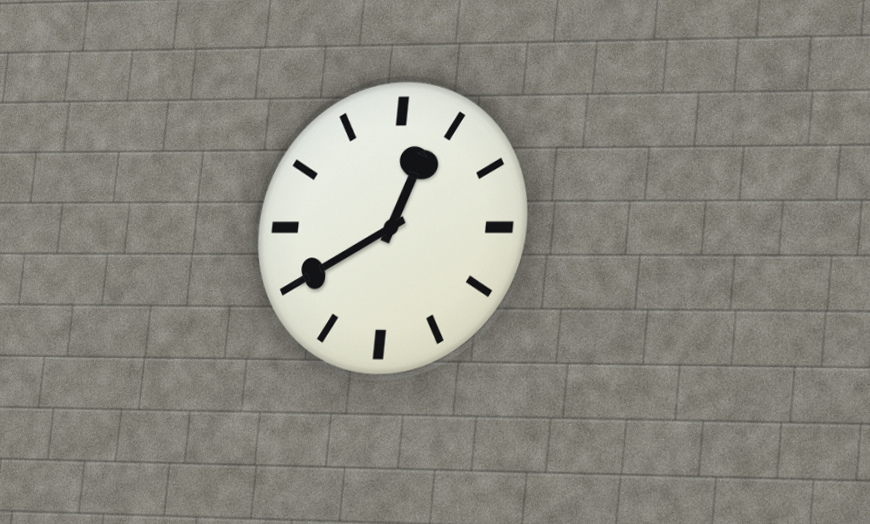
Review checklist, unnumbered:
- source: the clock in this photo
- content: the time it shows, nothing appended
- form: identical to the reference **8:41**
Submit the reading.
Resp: **12:40**
